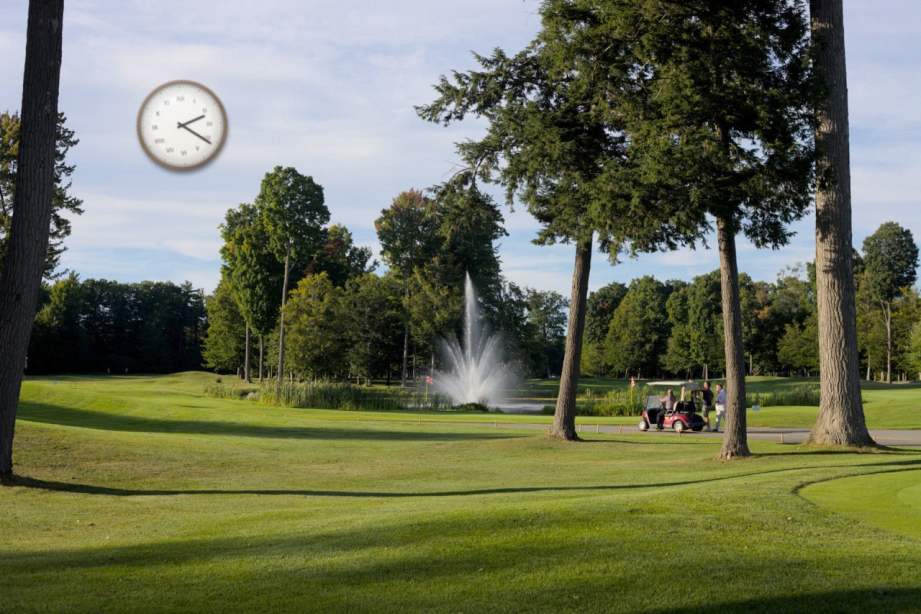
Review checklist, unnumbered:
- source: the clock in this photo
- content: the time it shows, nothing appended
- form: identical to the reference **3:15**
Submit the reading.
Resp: **2:21**
